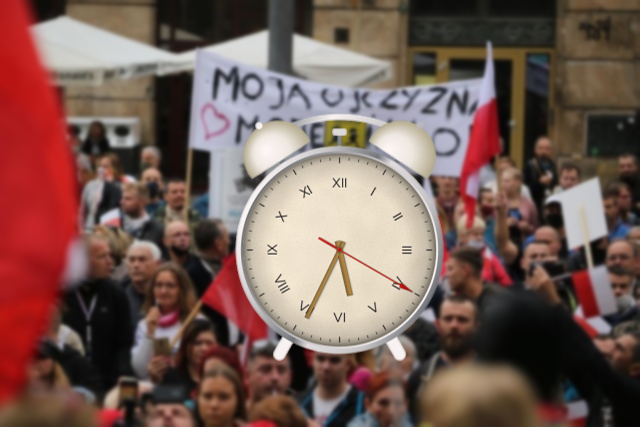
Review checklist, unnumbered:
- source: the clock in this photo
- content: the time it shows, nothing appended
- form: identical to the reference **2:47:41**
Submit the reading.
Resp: **5:34:20**
